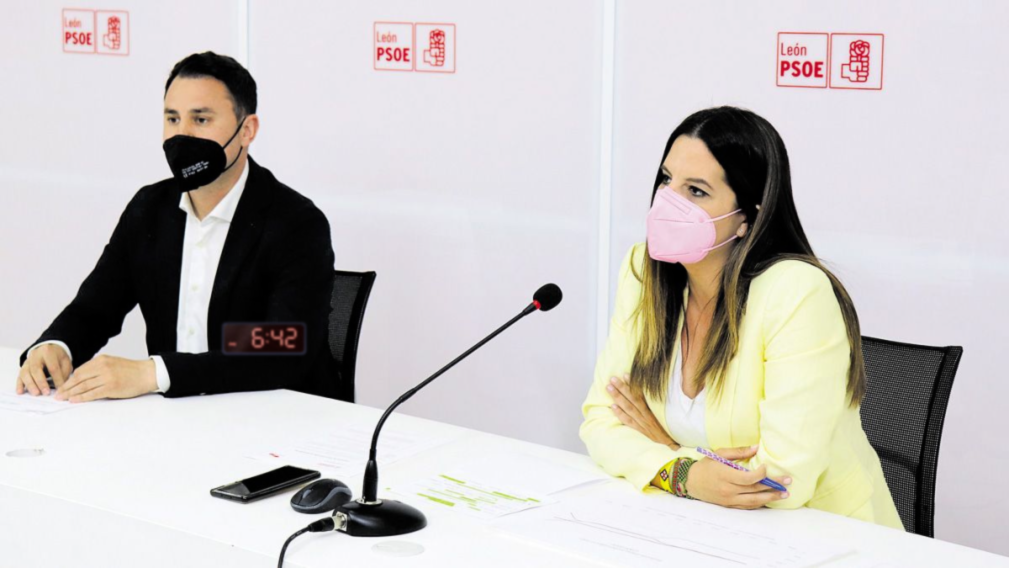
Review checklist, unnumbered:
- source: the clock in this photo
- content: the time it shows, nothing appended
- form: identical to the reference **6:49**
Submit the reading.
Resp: **6:42**
